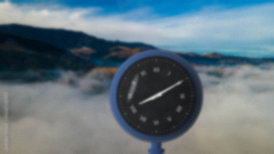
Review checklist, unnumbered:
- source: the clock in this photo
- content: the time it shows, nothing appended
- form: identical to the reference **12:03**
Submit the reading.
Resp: **8:10**
